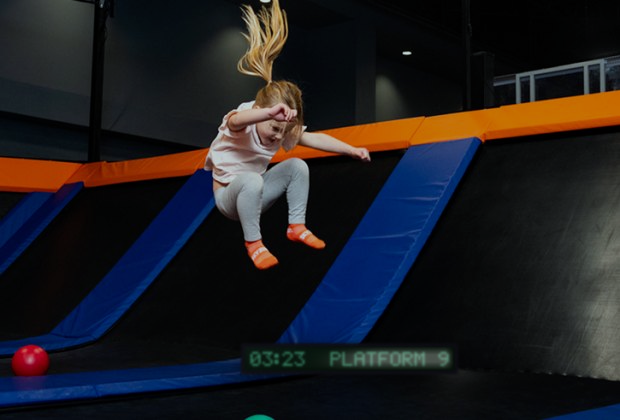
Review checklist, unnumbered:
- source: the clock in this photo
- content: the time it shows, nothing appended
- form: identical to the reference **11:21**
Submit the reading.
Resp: **3:23**
